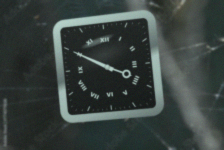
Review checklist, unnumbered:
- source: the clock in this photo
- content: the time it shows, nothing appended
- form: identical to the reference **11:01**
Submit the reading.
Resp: **3:50**
